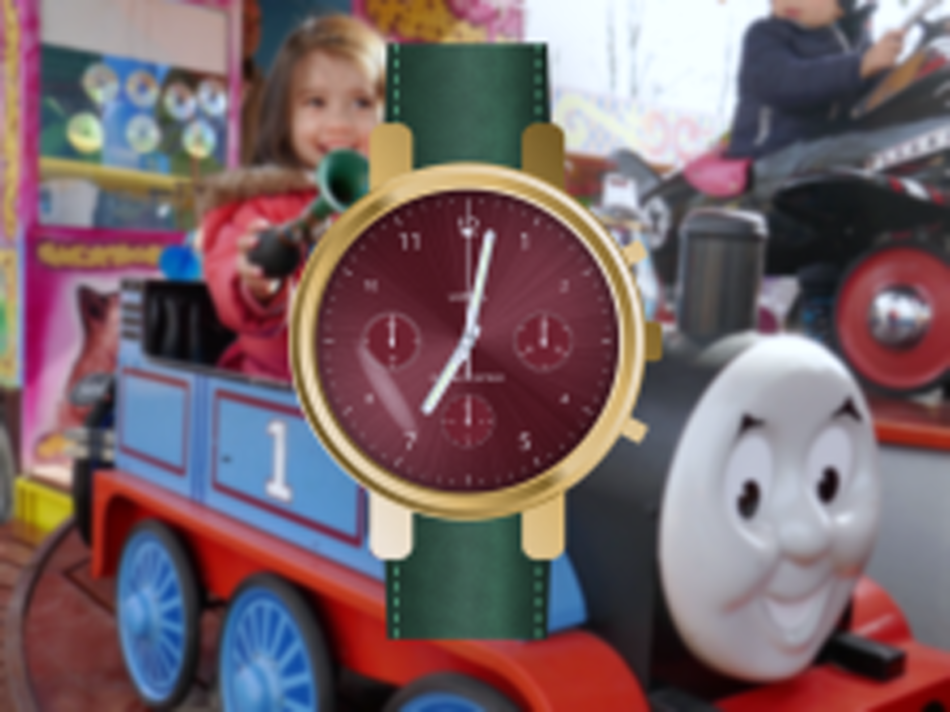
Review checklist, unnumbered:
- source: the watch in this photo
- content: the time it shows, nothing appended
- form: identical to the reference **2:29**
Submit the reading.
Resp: **7:02**
